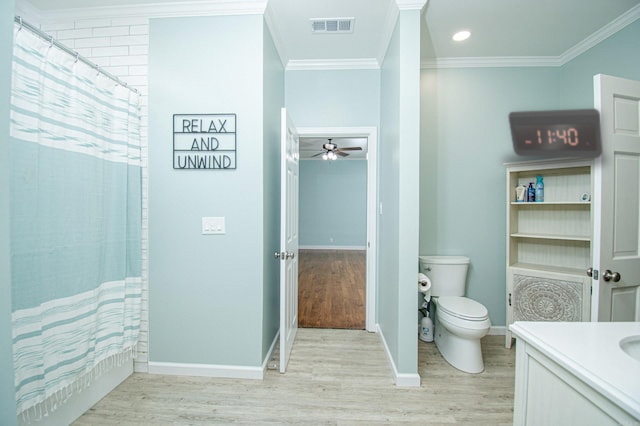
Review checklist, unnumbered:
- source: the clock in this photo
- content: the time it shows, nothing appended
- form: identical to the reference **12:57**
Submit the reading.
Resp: **11:40**
